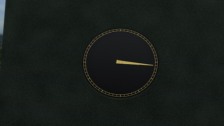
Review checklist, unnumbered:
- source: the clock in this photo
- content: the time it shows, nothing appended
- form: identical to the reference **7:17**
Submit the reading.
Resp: **3:16**
